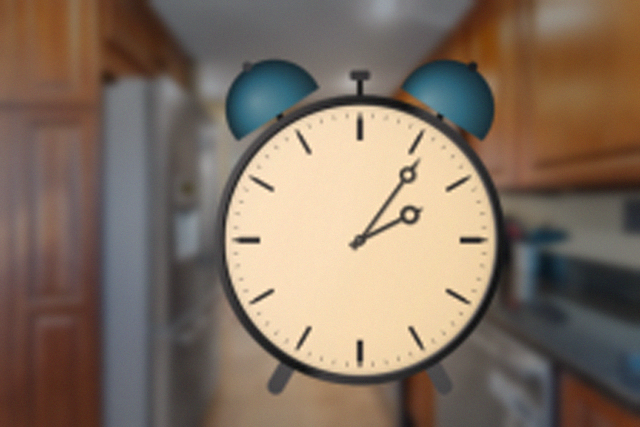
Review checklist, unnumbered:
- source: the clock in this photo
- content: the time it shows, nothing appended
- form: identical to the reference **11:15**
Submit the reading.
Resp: **2:06**
